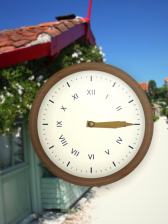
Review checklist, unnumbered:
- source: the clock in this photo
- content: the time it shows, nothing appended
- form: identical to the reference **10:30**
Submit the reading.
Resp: **3:15**
